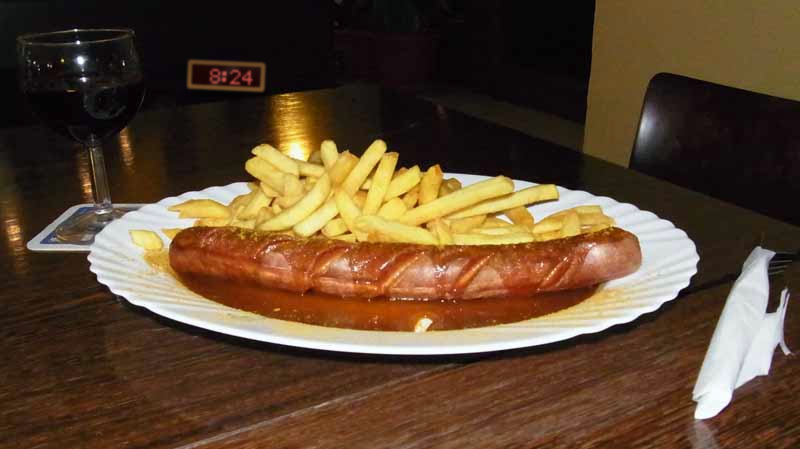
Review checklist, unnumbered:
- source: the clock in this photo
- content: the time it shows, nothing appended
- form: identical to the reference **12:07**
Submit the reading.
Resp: **8:24**
